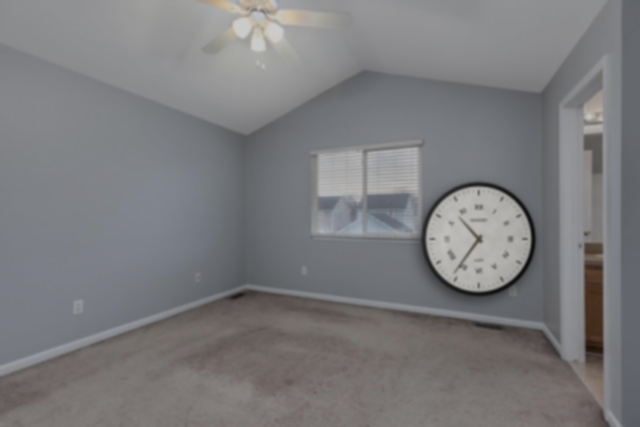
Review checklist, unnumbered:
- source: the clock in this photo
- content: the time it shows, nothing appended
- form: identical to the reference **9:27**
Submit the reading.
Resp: **10:36**
